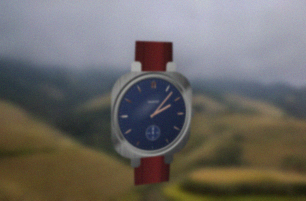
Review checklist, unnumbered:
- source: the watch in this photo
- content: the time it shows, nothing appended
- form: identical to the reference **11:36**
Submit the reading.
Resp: **2:07**
